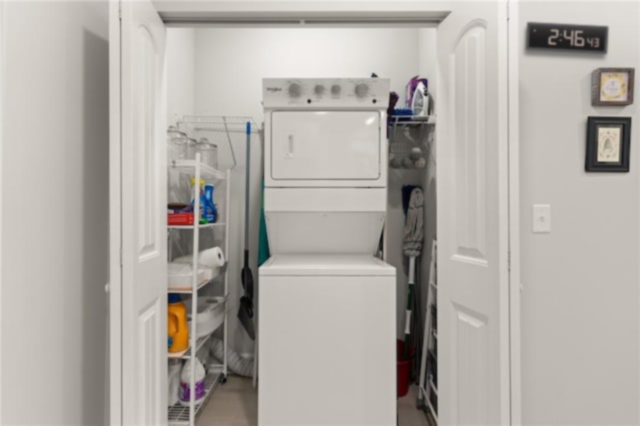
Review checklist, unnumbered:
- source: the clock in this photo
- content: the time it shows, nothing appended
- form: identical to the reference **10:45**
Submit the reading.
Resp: **2:46**
